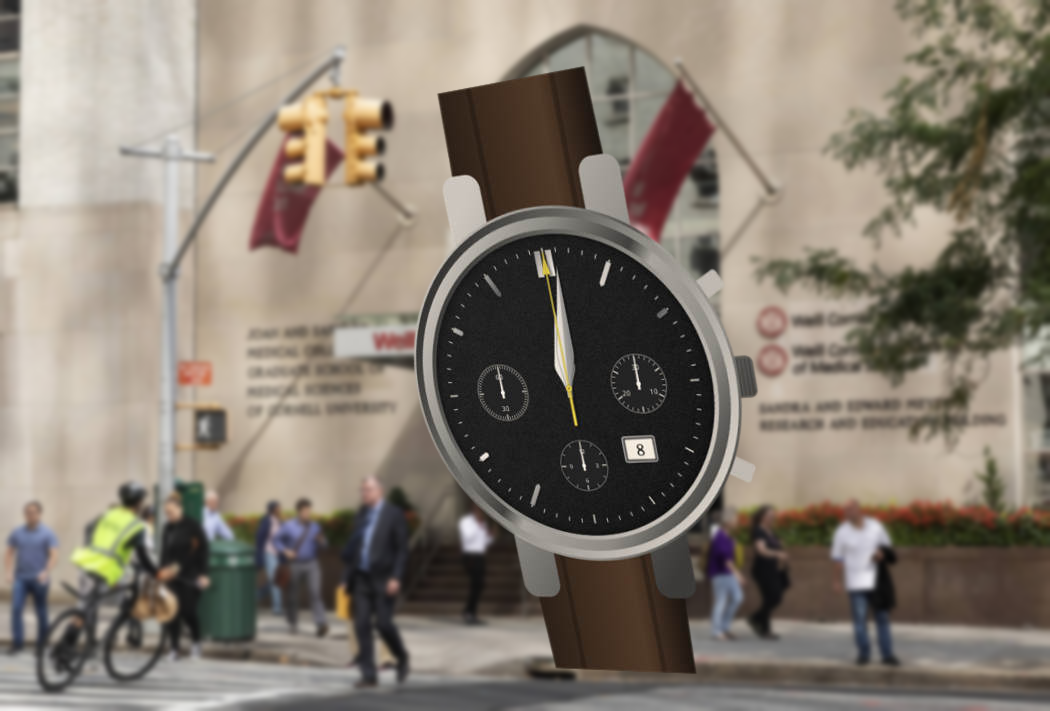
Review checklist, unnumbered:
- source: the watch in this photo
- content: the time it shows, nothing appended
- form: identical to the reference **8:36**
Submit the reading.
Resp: **12:01**
